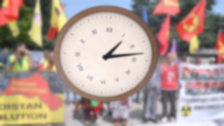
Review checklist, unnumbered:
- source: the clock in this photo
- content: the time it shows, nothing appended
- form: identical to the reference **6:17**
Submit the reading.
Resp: **1:13**
